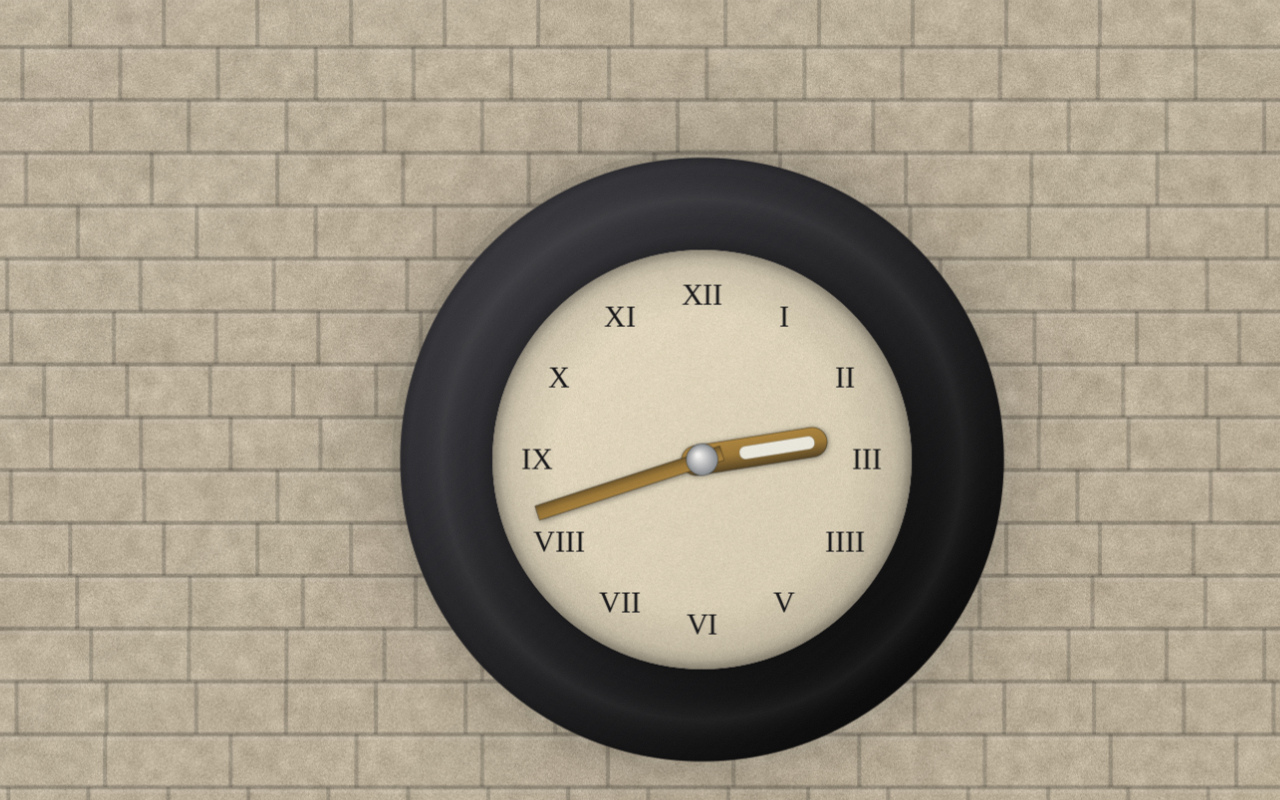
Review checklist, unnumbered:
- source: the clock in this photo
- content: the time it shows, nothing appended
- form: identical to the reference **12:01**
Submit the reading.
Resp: **2:42**
